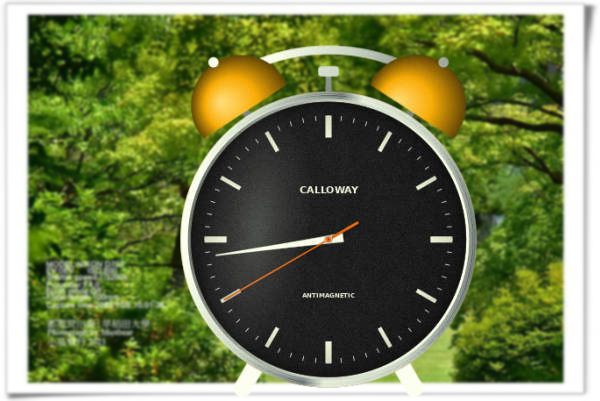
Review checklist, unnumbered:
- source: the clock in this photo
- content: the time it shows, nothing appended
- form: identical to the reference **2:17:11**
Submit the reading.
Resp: **8:43:40**
